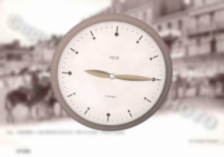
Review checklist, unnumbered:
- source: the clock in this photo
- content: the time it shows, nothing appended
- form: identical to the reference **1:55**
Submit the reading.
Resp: **9:15**
